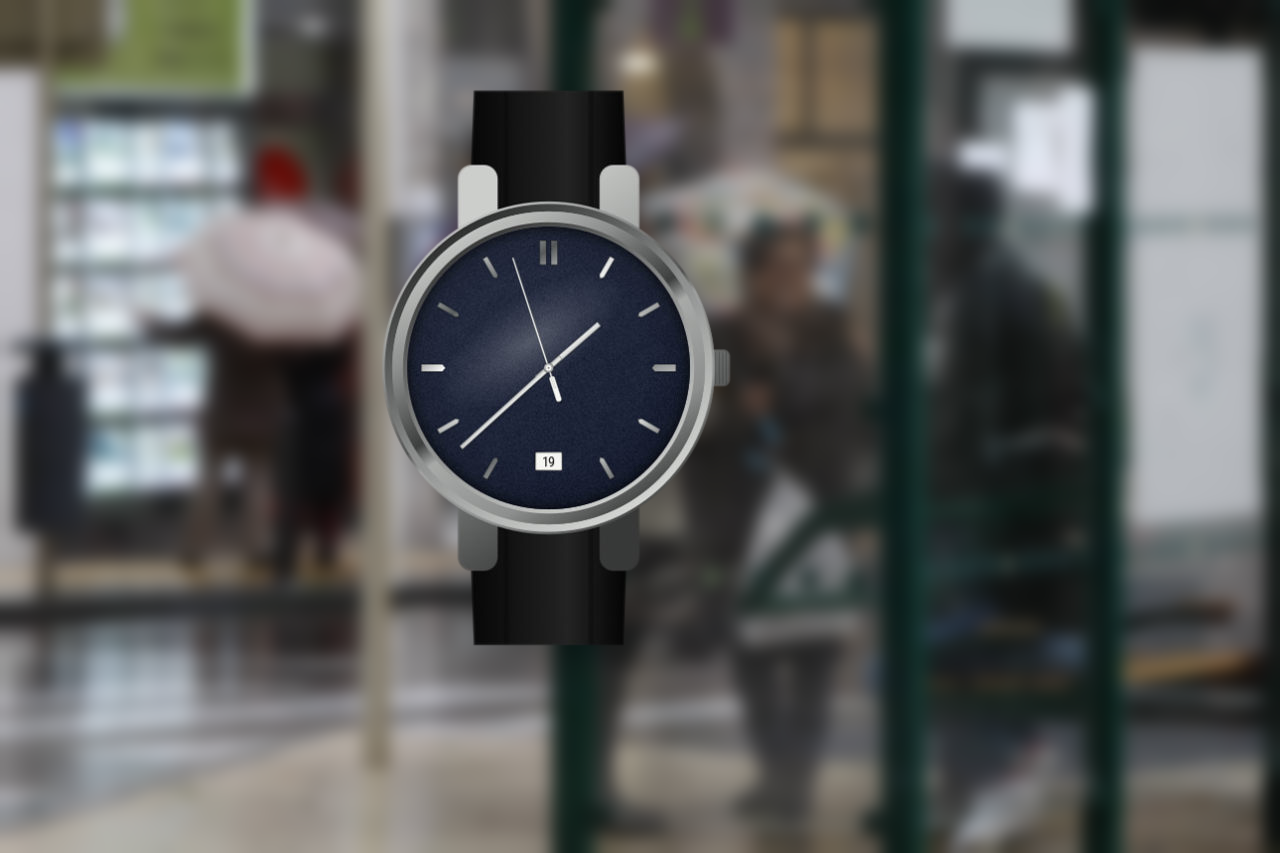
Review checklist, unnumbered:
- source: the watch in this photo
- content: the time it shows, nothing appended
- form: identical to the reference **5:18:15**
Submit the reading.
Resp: **1:37:57**
